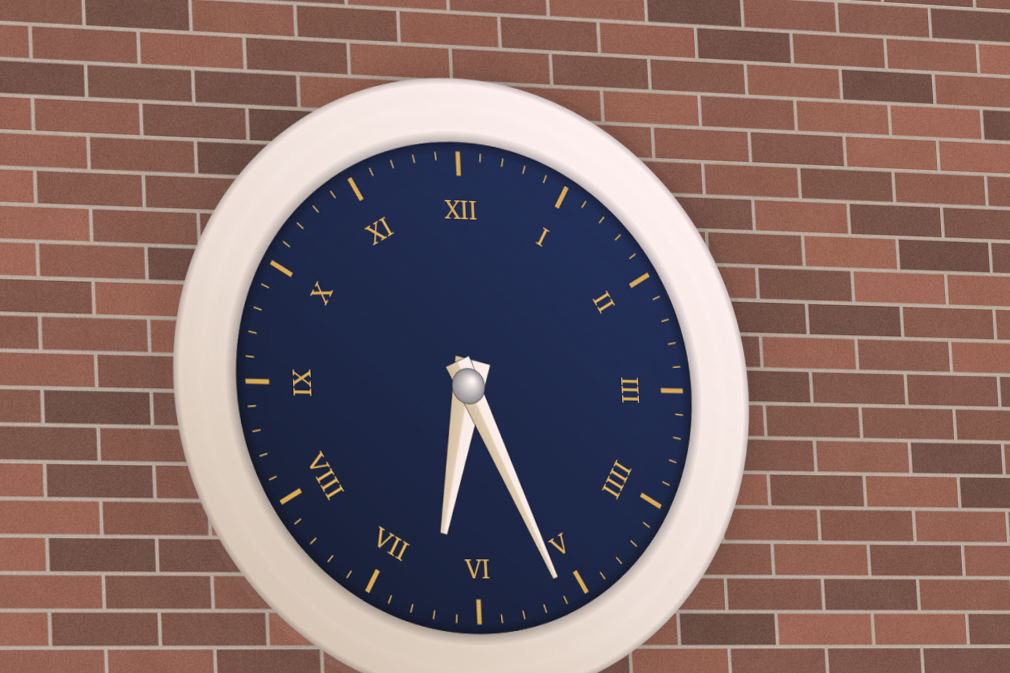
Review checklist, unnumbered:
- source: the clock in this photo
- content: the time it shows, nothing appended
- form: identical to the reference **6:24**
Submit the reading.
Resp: **6:26**
